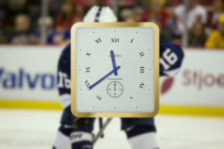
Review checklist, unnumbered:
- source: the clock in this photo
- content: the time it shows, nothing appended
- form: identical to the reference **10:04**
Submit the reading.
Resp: **11:39**
